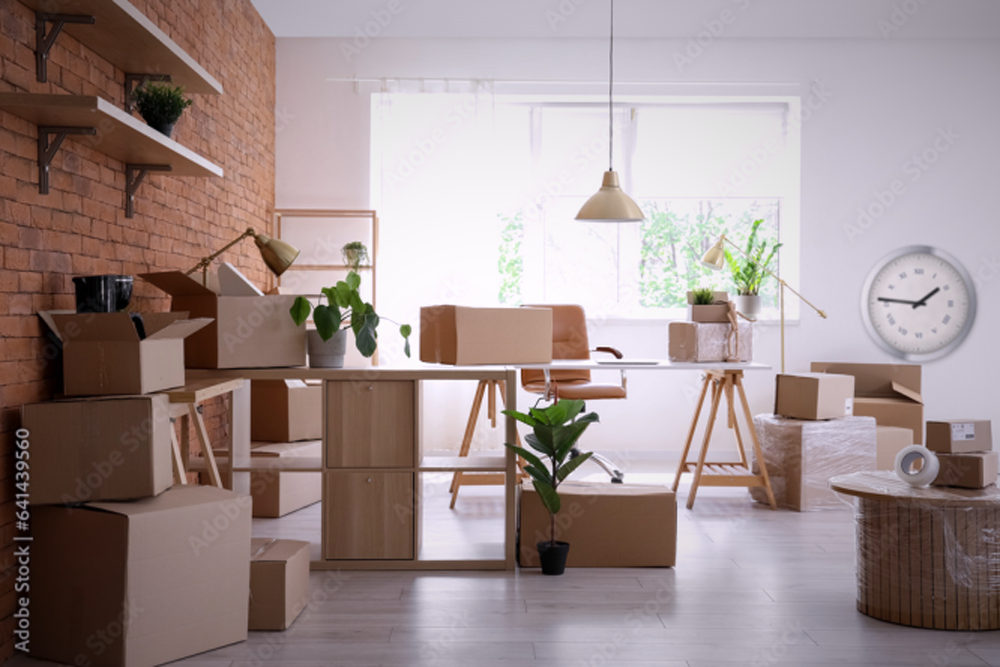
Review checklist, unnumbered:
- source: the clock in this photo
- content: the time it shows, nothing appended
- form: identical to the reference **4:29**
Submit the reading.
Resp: **1:46**
